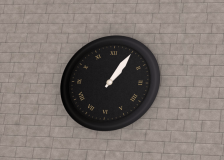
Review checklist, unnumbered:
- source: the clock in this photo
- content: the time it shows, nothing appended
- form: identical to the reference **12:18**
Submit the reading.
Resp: **1:05**
